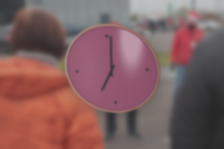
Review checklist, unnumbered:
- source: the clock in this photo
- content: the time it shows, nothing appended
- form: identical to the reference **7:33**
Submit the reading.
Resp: **7:01**
